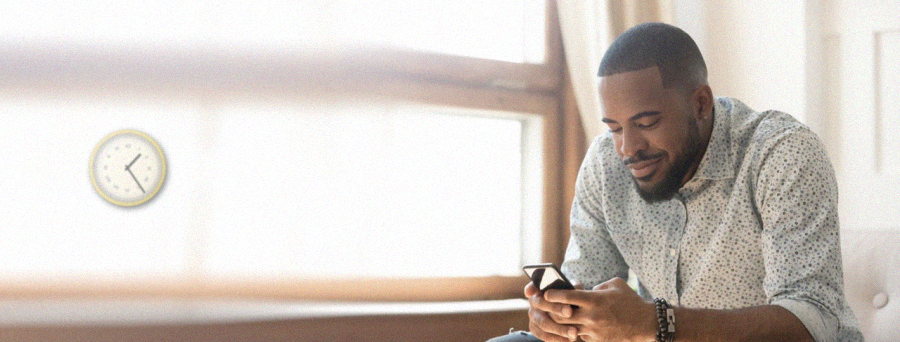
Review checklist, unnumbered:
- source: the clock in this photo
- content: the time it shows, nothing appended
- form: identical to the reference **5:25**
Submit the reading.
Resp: **1:24**
